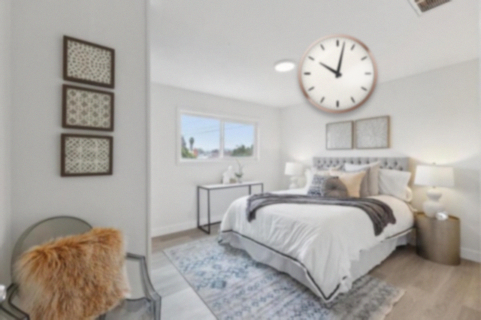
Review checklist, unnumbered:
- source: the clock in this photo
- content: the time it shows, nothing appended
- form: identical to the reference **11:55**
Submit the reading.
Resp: **10:02**
